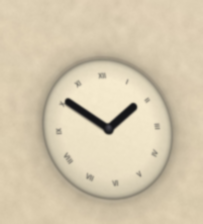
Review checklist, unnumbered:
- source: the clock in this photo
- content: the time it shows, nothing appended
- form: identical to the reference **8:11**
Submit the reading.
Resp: **1:51**
